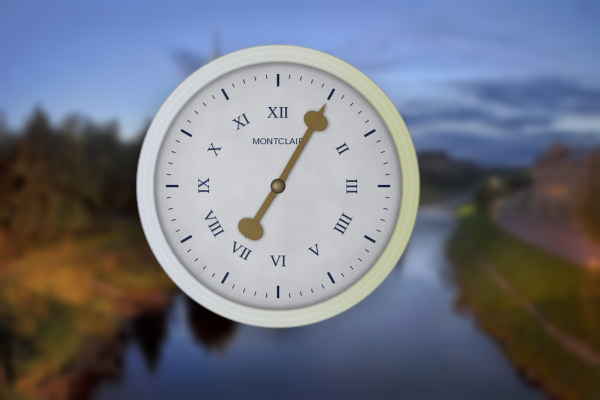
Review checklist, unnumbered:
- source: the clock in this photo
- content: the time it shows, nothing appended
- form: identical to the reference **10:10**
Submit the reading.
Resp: **7:05**
